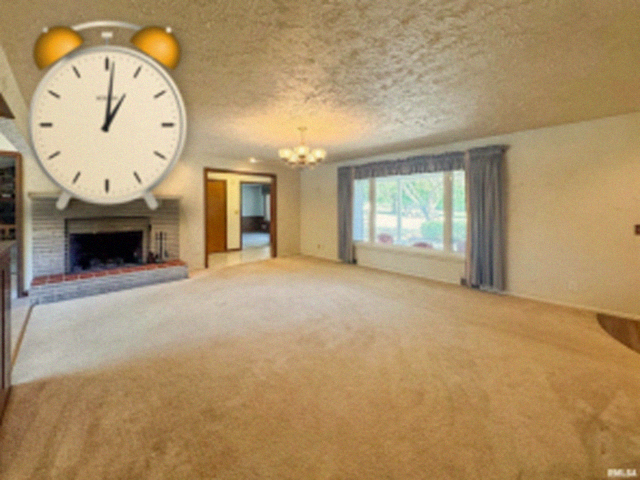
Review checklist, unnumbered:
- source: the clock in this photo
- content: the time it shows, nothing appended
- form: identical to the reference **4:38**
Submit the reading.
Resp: **1:01**
